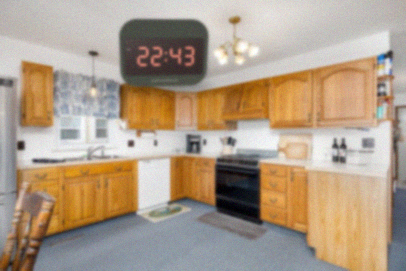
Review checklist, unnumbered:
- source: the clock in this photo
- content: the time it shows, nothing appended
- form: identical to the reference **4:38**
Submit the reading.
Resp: **22:43**
